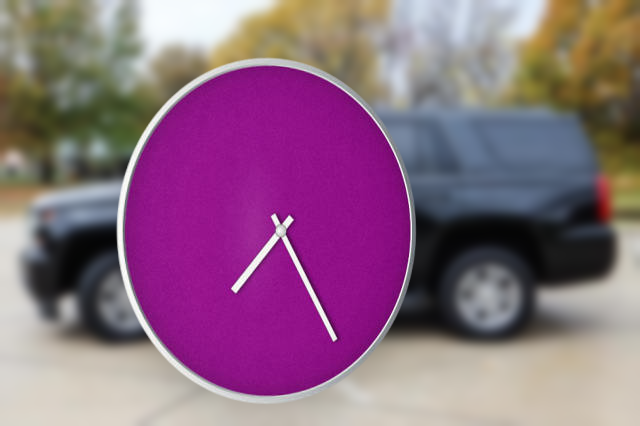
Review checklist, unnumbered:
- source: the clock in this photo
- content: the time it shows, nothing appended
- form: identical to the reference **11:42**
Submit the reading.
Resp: **7:25**
